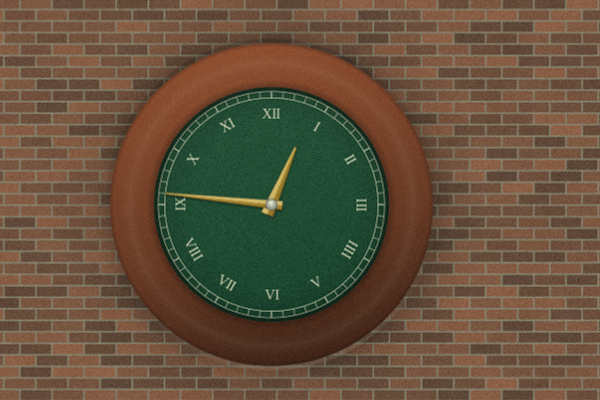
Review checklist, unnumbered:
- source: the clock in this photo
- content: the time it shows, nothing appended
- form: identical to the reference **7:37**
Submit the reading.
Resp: **12:46**
